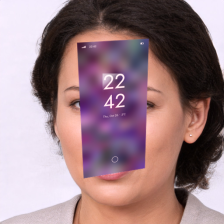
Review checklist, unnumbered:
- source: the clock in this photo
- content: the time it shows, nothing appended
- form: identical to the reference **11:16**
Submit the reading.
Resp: **22:42**
